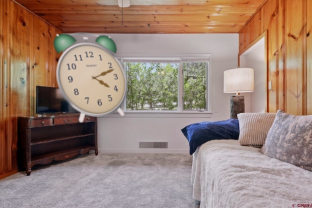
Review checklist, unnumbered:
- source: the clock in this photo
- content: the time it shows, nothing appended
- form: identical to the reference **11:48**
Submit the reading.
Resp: **4:12**
